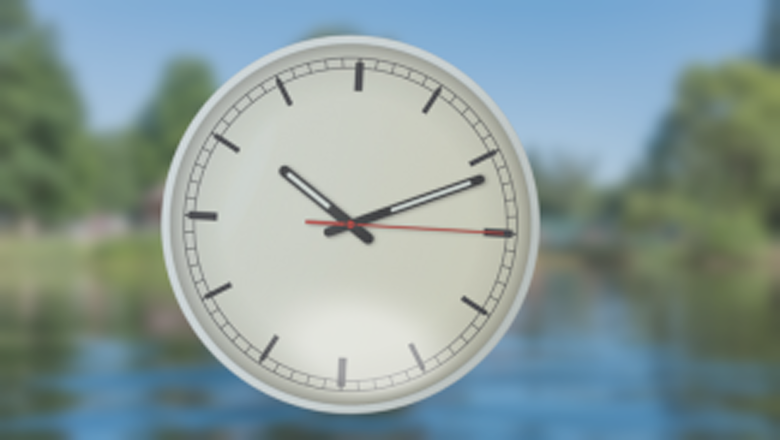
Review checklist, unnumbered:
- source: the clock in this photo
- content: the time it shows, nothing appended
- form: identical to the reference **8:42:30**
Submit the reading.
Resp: **10:11:15**
